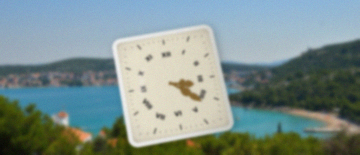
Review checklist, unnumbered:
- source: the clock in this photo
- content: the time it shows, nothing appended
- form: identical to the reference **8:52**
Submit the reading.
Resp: **3:22**
